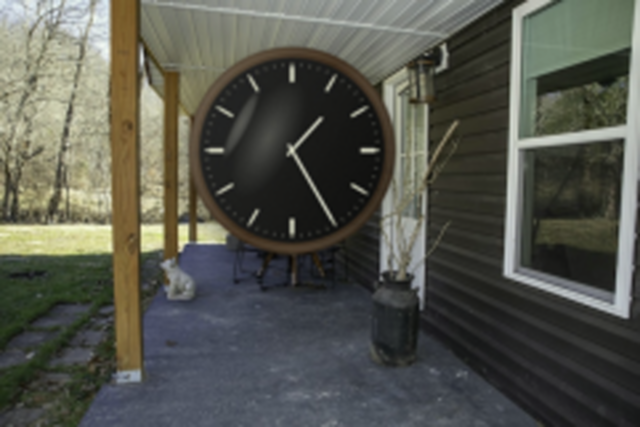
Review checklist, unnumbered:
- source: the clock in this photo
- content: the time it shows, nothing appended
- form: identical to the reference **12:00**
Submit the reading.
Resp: **1:25**
